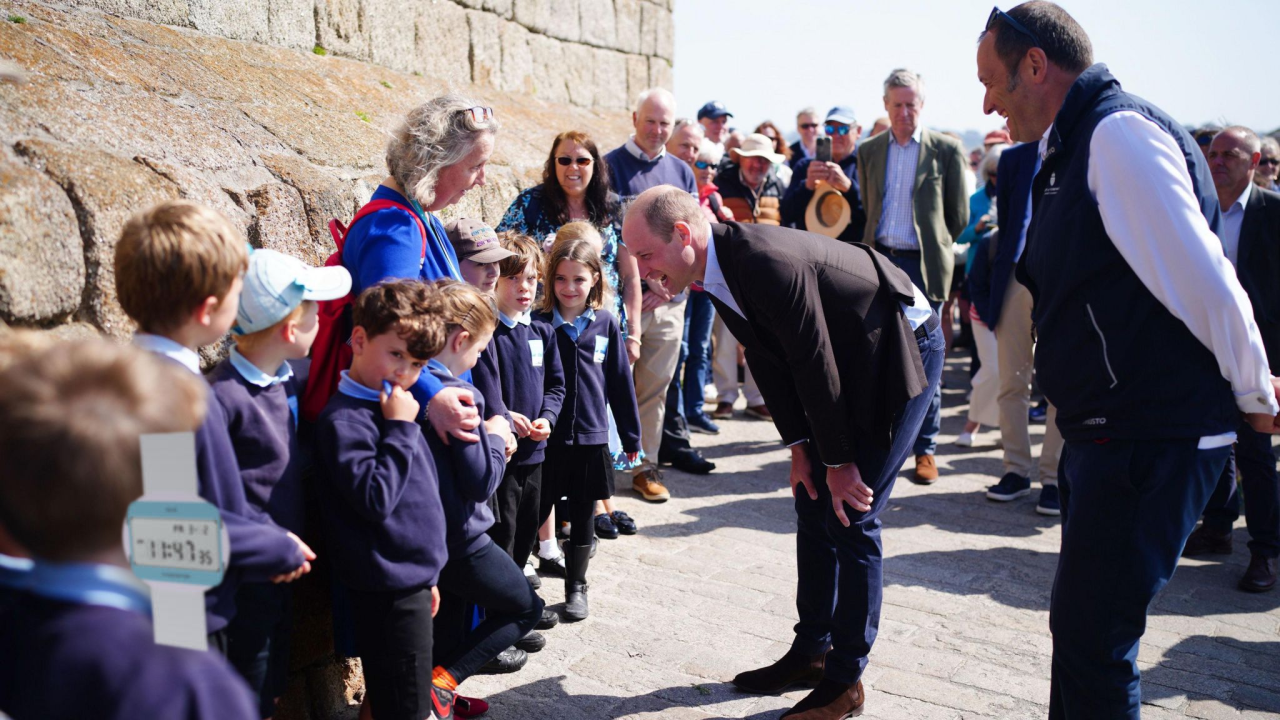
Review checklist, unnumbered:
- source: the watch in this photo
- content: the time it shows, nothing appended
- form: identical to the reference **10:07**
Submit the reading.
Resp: **11:47**
